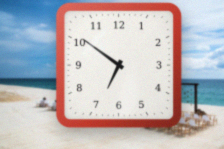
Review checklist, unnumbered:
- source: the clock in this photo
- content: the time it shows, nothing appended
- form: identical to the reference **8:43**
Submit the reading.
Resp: **6:51**
